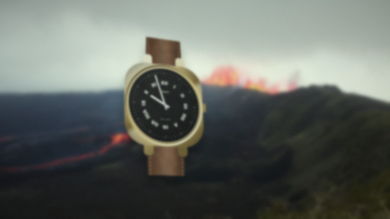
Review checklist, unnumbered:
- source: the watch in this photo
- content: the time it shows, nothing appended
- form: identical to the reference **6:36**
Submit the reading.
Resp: **9:57**
